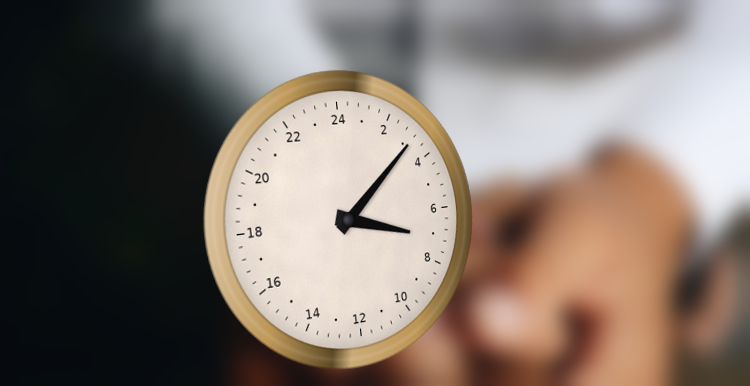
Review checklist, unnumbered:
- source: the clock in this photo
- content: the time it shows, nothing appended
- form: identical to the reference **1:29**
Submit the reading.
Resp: **7:08**
